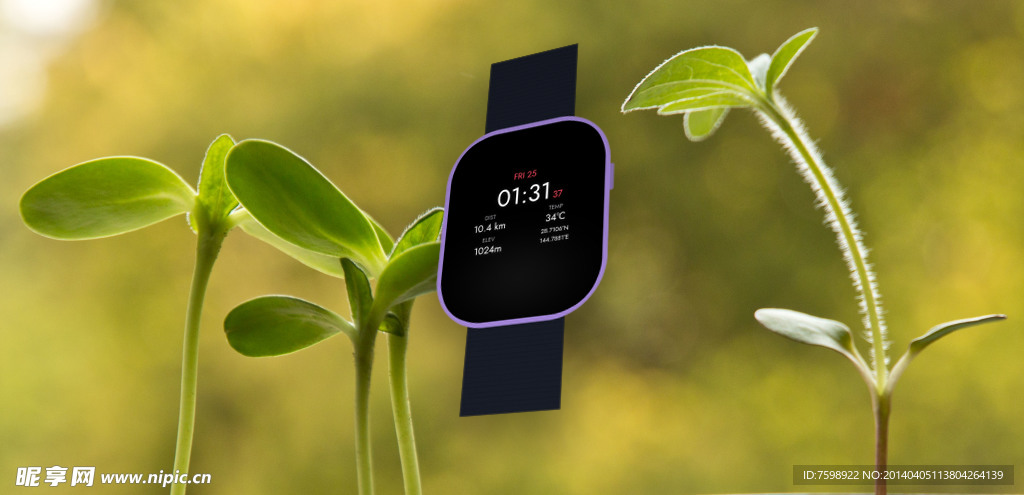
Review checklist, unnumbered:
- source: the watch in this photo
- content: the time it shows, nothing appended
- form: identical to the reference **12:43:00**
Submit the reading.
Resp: **1:31:37**
